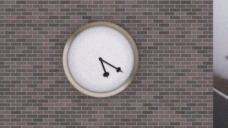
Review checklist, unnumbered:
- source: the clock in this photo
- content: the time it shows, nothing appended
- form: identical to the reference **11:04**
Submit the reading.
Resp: **5:20**
